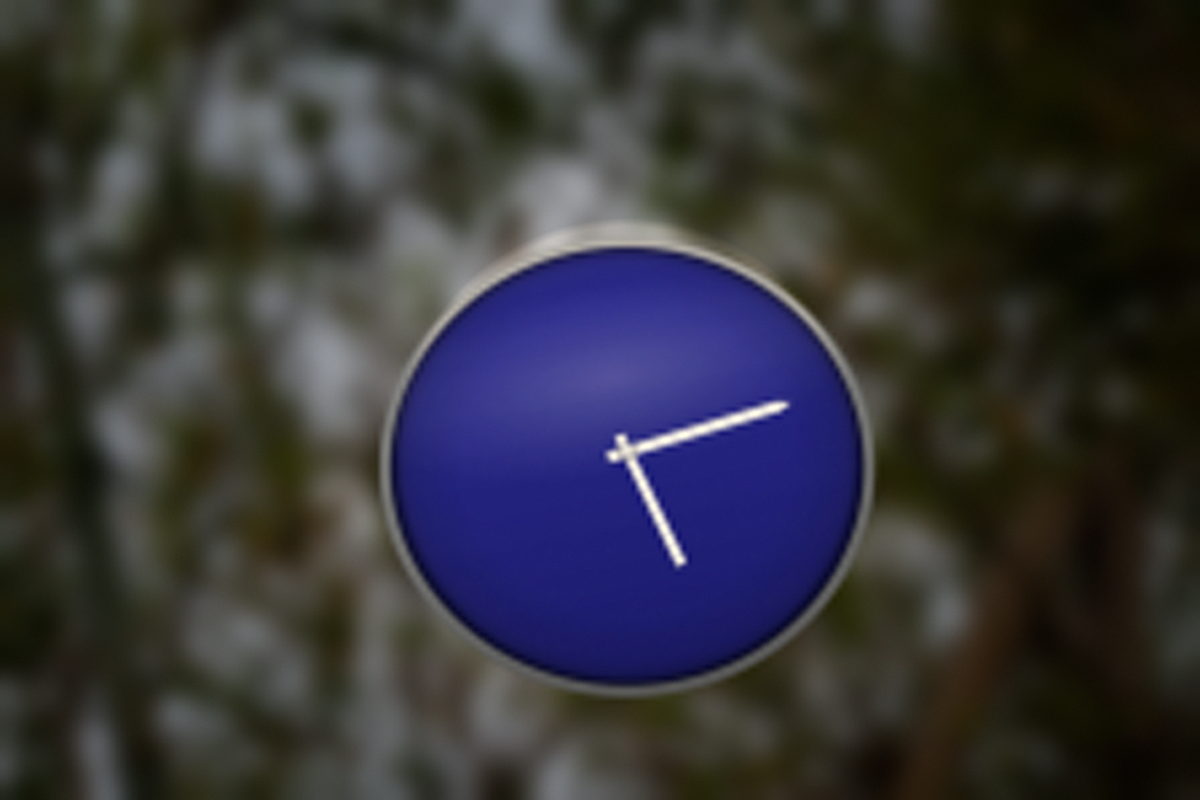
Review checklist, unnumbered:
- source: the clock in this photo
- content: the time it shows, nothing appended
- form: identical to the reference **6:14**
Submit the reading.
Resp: **5:12**
